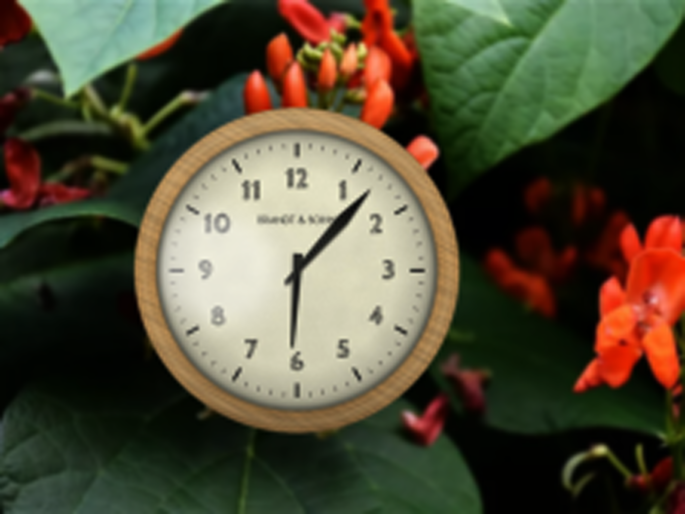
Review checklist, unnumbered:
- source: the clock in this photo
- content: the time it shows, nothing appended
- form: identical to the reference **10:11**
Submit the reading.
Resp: **6:07**
